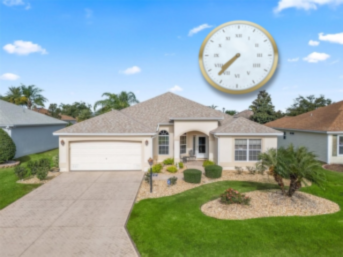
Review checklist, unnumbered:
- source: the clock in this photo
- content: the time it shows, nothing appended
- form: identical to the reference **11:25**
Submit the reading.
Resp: **7:37**
